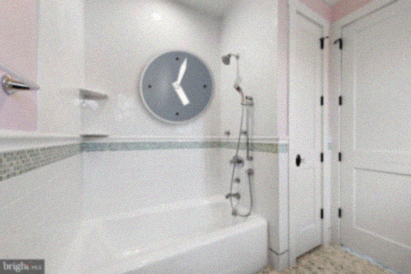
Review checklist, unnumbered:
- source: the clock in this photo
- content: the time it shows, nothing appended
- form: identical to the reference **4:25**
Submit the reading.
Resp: **5:03**
